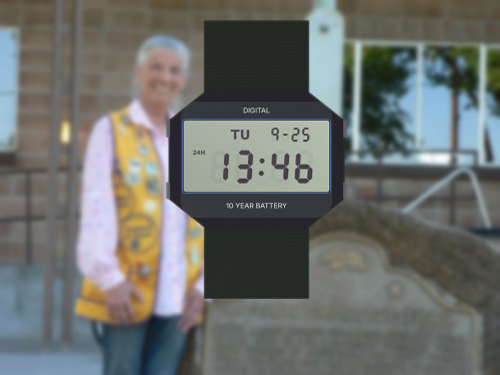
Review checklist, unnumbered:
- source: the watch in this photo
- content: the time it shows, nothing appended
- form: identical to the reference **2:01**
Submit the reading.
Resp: **13:46**
